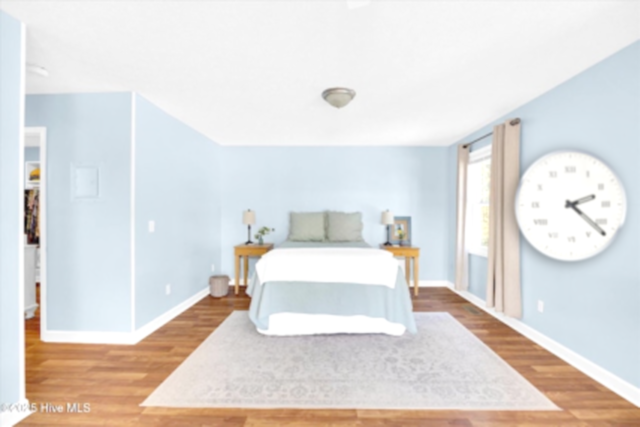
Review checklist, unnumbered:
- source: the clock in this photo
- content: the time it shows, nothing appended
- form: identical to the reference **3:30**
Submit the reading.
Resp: **2:22**
